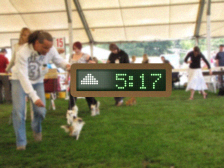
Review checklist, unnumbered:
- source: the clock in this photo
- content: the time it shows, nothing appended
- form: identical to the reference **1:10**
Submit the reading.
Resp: **5:17**
